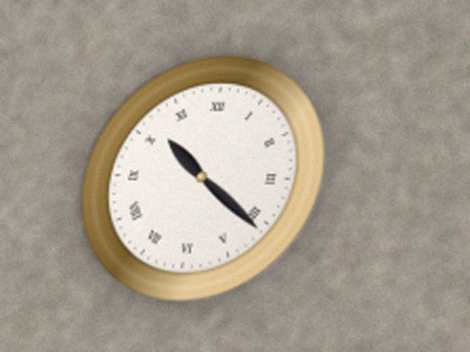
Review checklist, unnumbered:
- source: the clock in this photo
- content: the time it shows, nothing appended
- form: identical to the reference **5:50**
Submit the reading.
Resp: **10:21**
